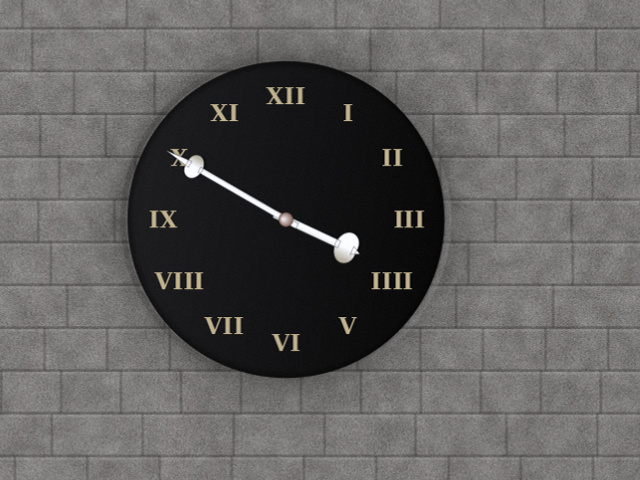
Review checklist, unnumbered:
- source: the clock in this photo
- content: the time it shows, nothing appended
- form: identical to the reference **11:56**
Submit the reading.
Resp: **3:50**
